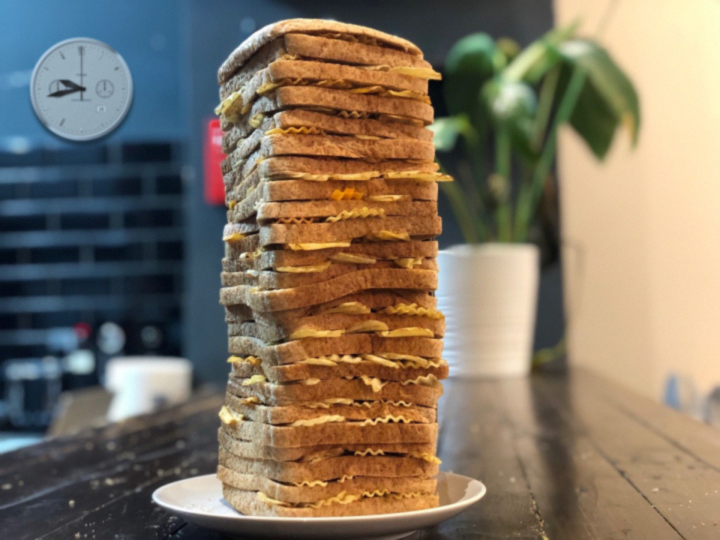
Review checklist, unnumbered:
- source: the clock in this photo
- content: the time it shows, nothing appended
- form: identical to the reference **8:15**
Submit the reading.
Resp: **9:43**
